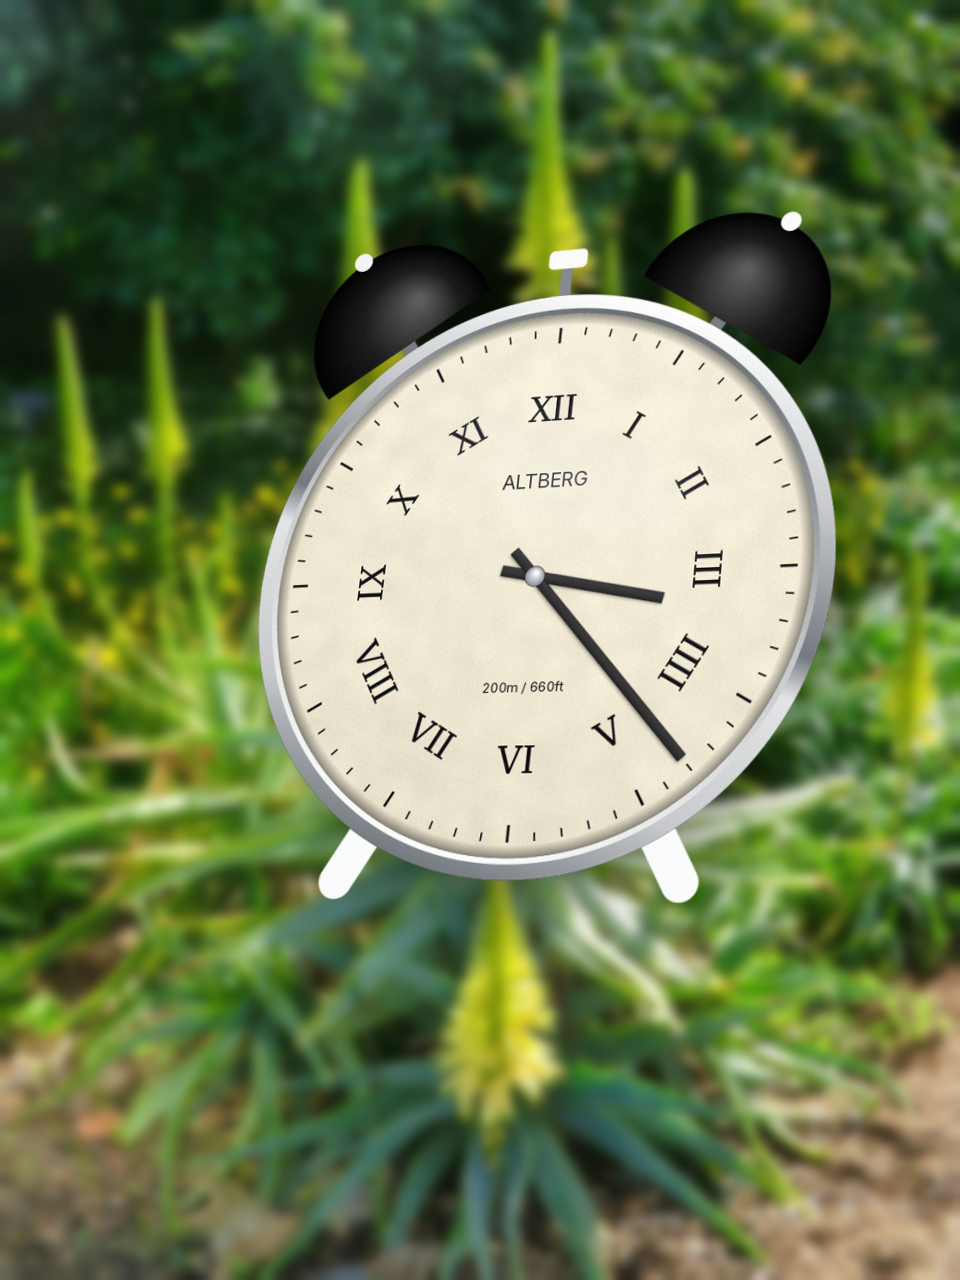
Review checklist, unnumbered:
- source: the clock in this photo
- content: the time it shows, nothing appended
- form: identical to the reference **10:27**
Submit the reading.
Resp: **3:23**
